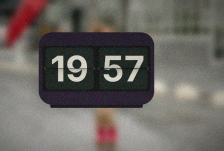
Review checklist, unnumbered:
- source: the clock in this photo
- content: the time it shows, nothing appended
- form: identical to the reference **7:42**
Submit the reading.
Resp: **19:57**
